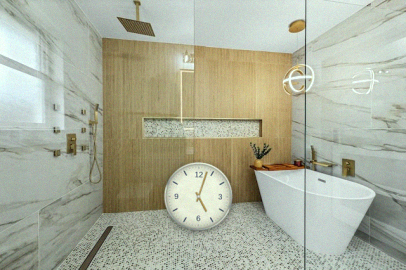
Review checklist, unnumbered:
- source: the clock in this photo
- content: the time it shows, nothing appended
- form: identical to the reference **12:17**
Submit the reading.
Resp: **5:03**
